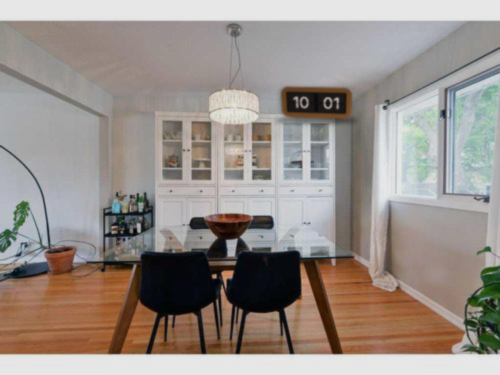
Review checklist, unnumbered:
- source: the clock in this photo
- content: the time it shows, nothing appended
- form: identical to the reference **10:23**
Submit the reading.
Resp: **10:01**
